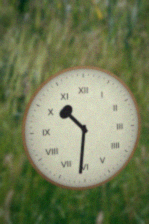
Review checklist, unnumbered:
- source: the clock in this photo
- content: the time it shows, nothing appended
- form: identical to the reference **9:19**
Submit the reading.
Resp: **10:31**
